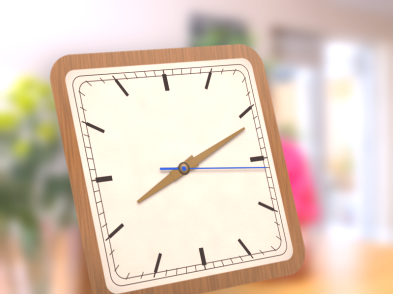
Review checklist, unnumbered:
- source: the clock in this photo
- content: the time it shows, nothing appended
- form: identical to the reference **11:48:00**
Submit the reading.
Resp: **8:11:16**
